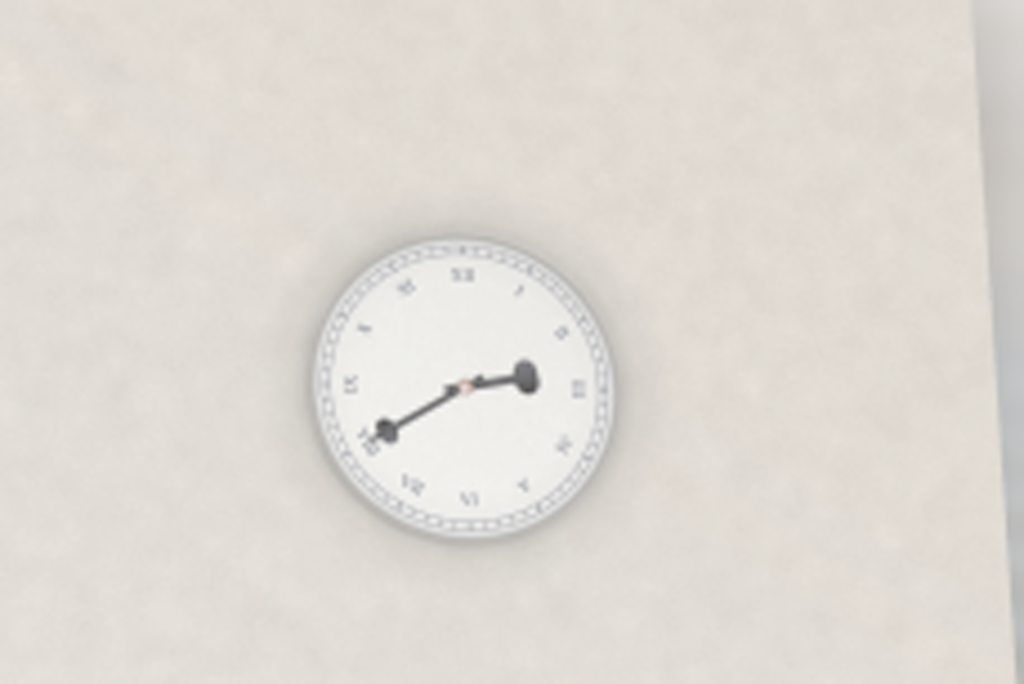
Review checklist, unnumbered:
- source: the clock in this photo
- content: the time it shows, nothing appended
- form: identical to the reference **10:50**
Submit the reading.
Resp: **2:40**
